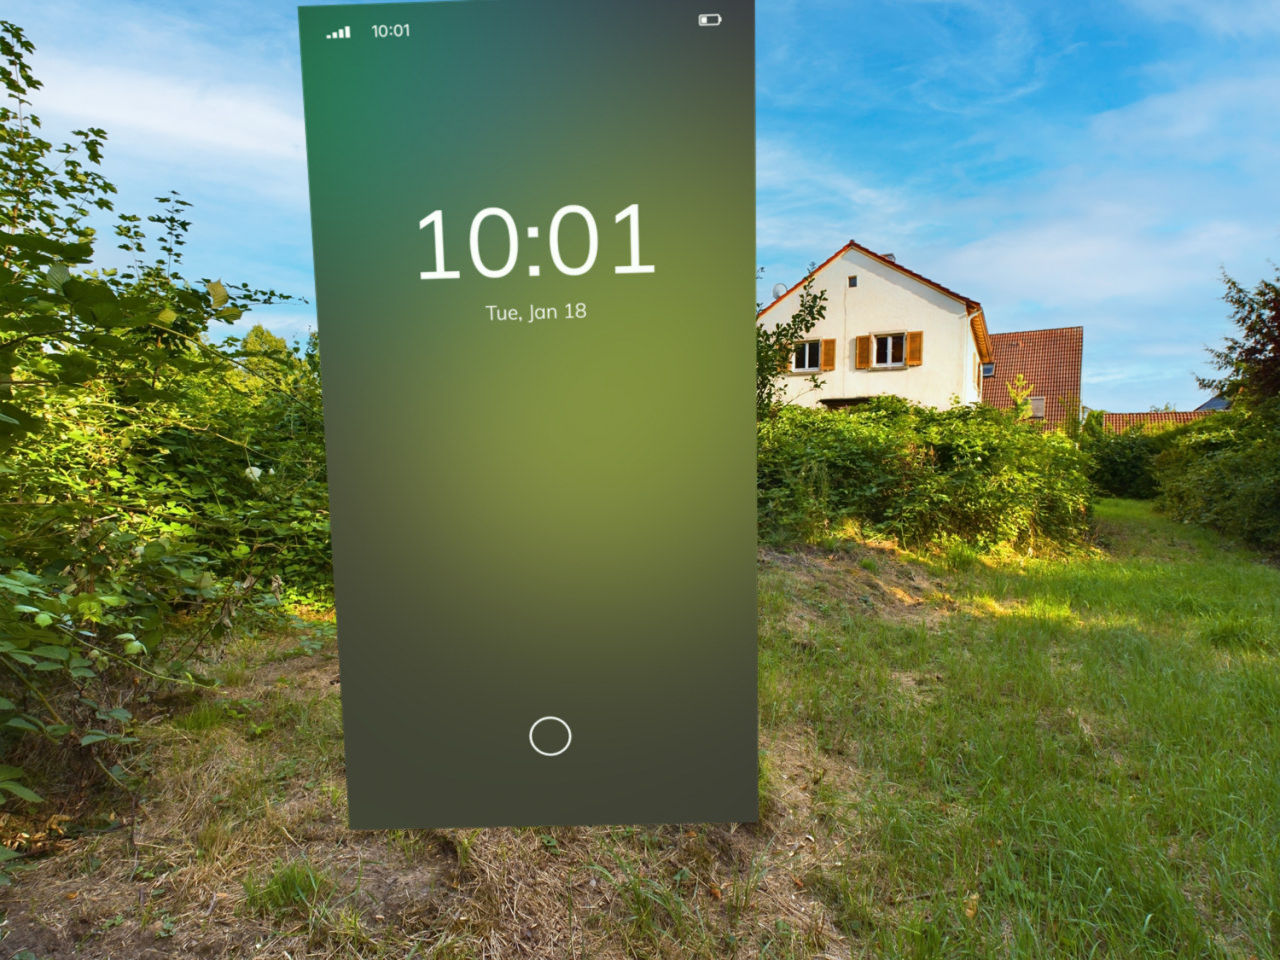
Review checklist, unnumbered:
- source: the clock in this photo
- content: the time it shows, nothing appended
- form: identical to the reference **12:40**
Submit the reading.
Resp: **10:01**
